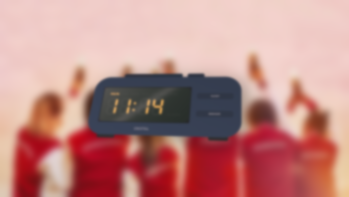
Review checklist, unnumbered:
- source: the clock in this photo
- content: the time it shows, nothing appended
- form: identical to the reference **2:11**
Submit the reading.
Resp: **11:14**
